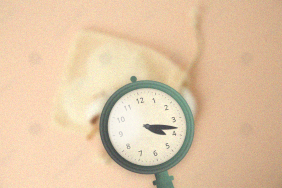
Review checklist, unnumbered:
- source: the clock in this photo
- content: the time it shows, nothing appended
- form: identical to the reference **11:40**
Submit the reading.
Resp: **4:18**
